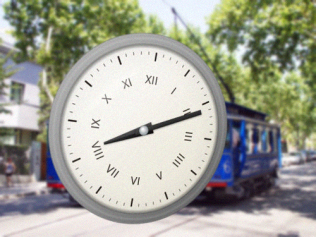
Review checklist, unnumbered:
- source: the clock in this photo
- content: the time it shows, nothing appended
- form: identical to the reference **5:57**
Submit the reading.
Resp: **8:11**
